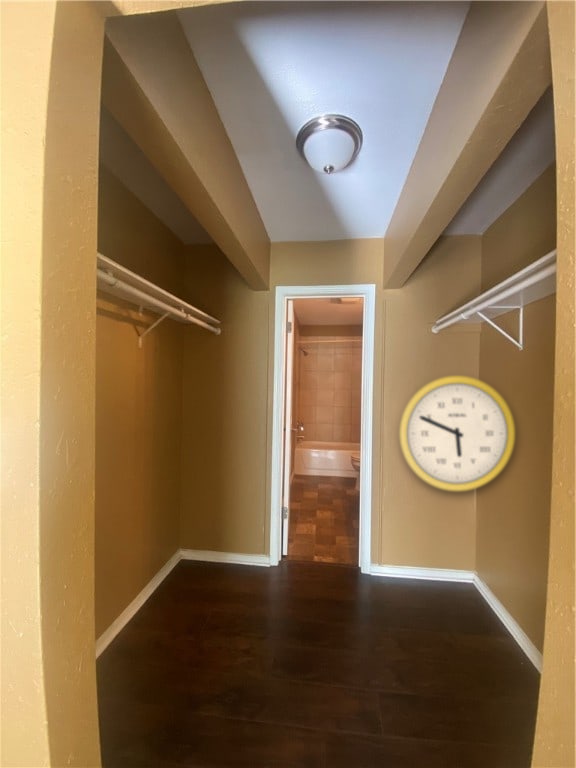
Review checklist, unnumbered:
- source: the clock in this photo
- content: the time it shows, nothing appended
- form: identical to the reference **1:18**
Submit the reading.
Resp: **5:49**
